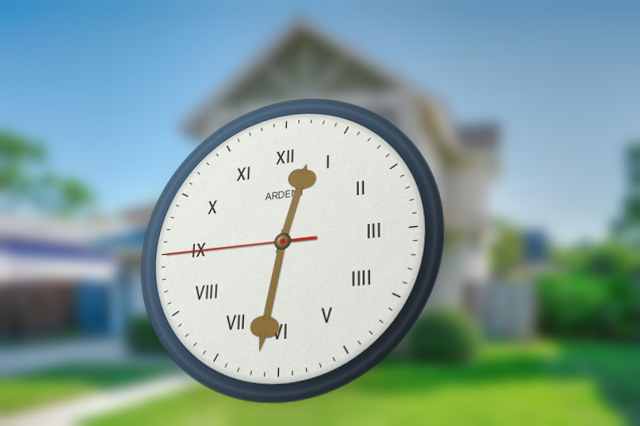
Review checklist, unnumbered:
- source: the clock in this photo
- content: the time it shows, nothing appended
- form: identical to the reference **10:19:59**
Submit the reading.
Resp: **12:31:45**
